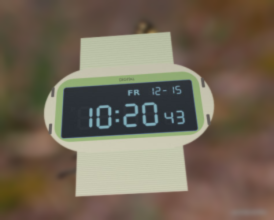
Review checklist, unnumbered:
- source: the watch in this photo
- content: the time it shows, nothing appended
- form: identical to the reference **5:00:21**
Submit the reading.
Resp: **10:20:43**
